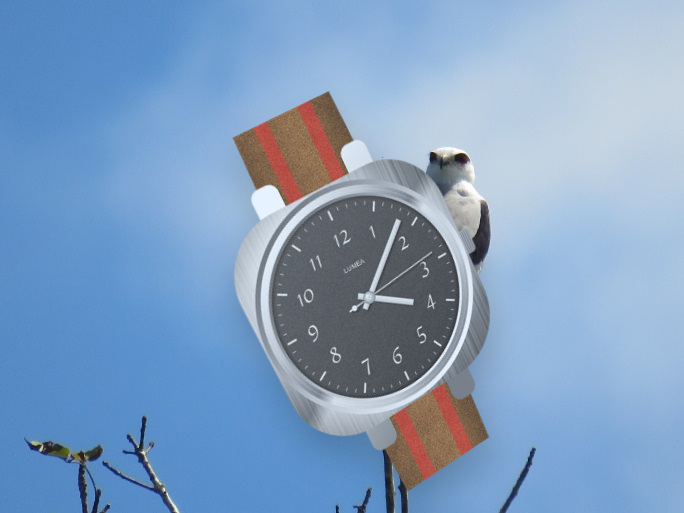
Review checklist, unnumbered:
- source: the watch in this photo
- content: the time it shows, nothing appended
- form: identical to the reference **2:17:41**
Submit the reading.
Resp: **4:08:14**
